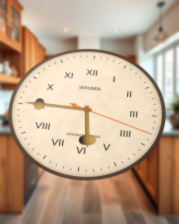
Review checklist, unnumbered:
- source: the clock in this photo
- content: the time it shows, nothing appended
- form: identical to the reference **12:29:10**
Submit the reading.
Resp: **5:45:18**
